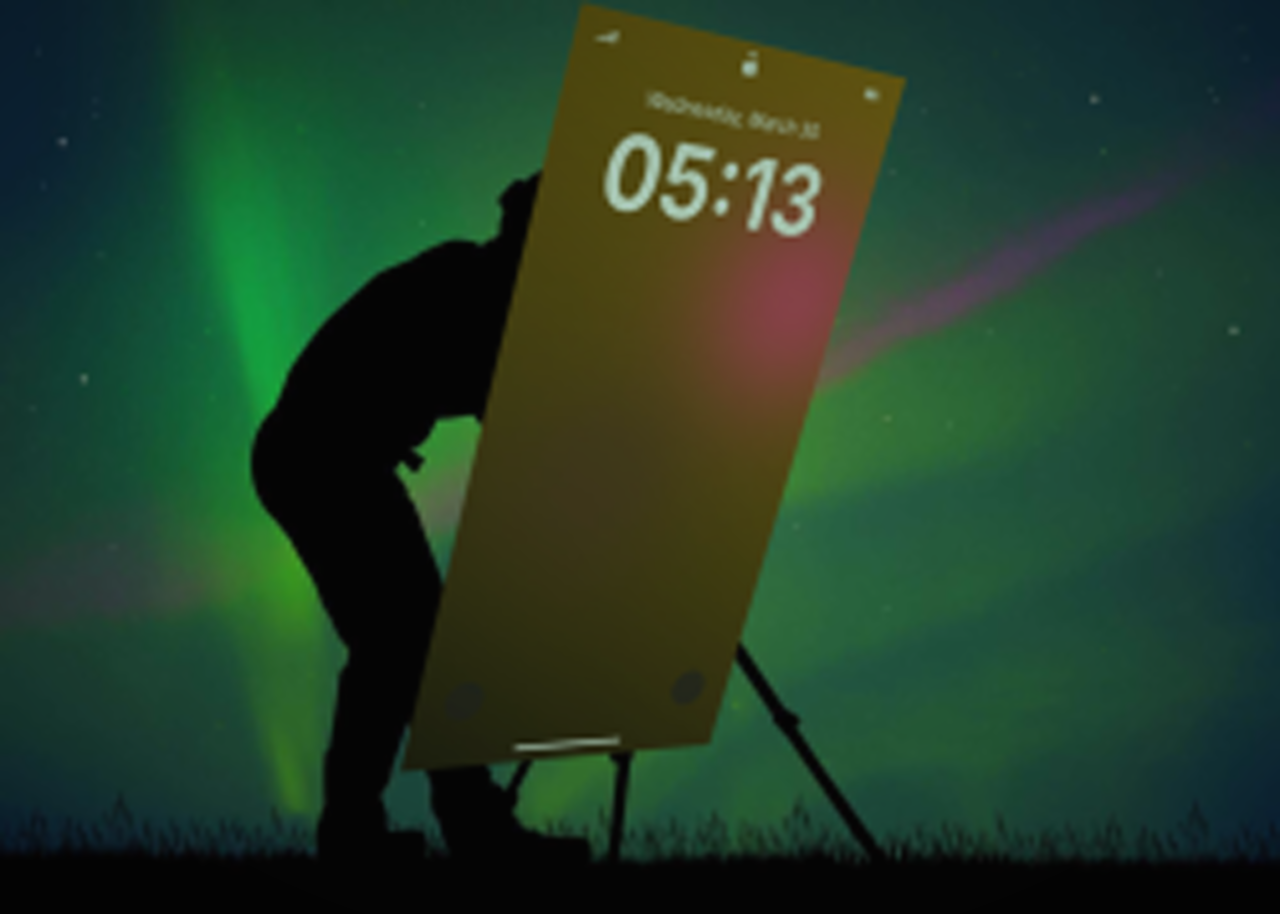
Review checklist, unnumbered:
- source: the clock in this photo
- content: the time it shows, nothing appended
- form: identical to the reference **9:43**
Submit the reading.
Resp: **5:13**
